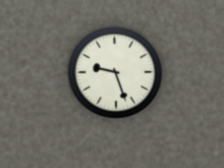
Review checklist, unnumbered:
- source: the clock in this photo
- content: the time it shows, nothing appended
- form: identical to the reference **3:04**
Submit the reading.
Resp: **9:27**
